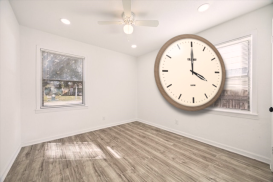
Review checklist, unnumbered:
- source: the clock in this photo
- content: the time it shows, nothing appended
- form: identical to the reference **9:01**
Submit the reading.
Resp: **4:00**
